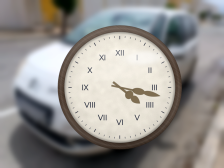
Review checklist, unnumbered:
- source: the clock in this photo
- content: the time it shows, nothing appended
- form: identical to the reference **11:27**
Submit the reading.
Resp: **4:17**
